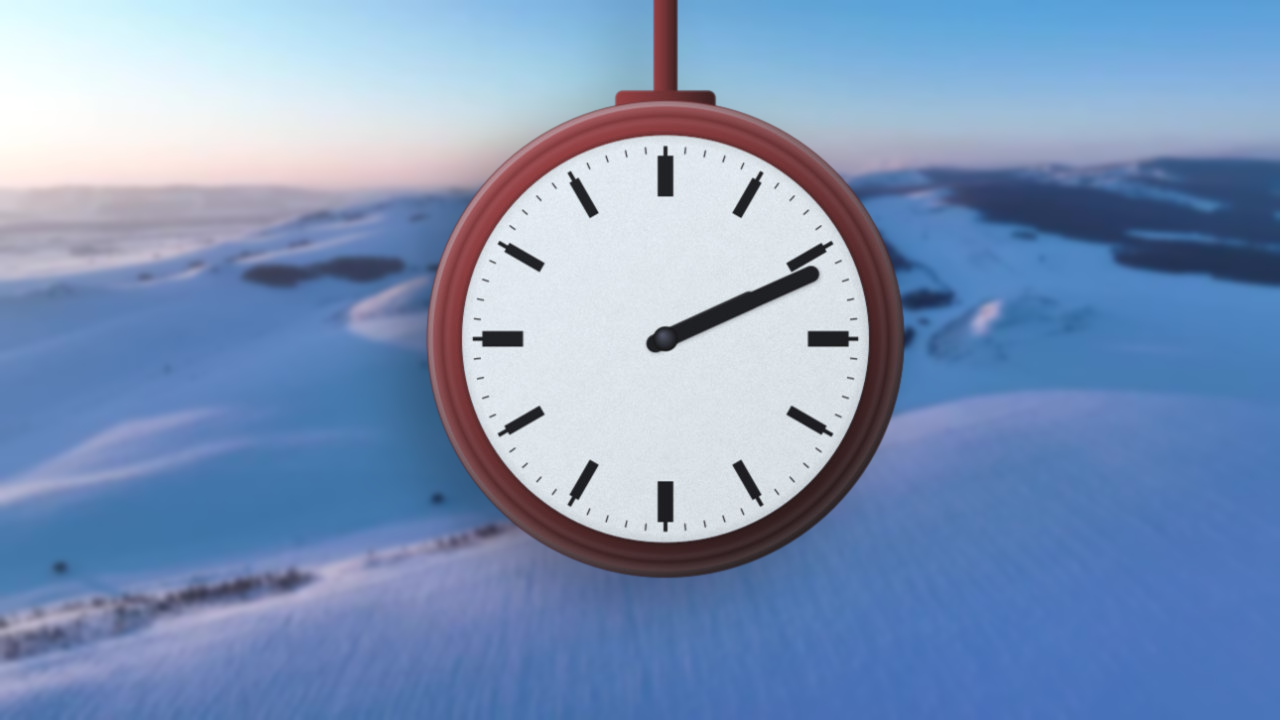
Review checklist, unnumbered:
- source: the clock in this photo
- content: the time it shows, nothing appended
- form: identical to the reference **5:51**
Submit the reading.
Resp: **2:11**
